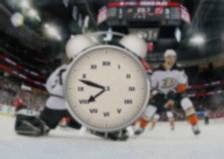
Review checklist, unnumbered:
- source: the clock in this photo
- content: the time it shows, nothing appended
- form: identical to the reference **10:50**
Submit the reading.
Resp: **7:48**
